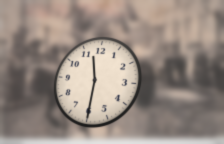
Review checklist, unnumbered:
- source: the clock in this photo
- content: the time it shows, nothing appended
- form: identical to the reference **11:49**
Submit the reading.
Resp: **11:30**
